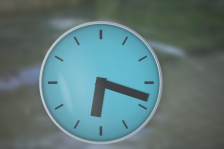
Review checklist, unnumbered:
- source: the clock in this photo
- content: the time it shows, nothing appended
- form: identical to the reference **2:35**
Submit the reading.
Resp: **6:18**
